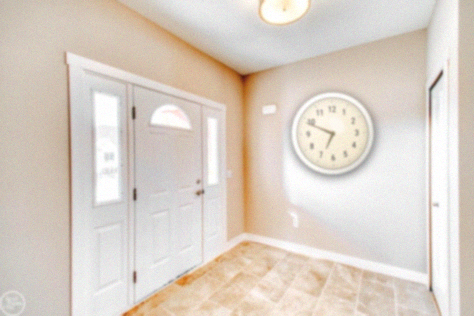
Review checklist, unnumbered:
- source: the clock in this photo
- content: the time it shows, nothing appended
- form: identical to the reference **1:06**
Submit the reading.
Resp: **6:49**
